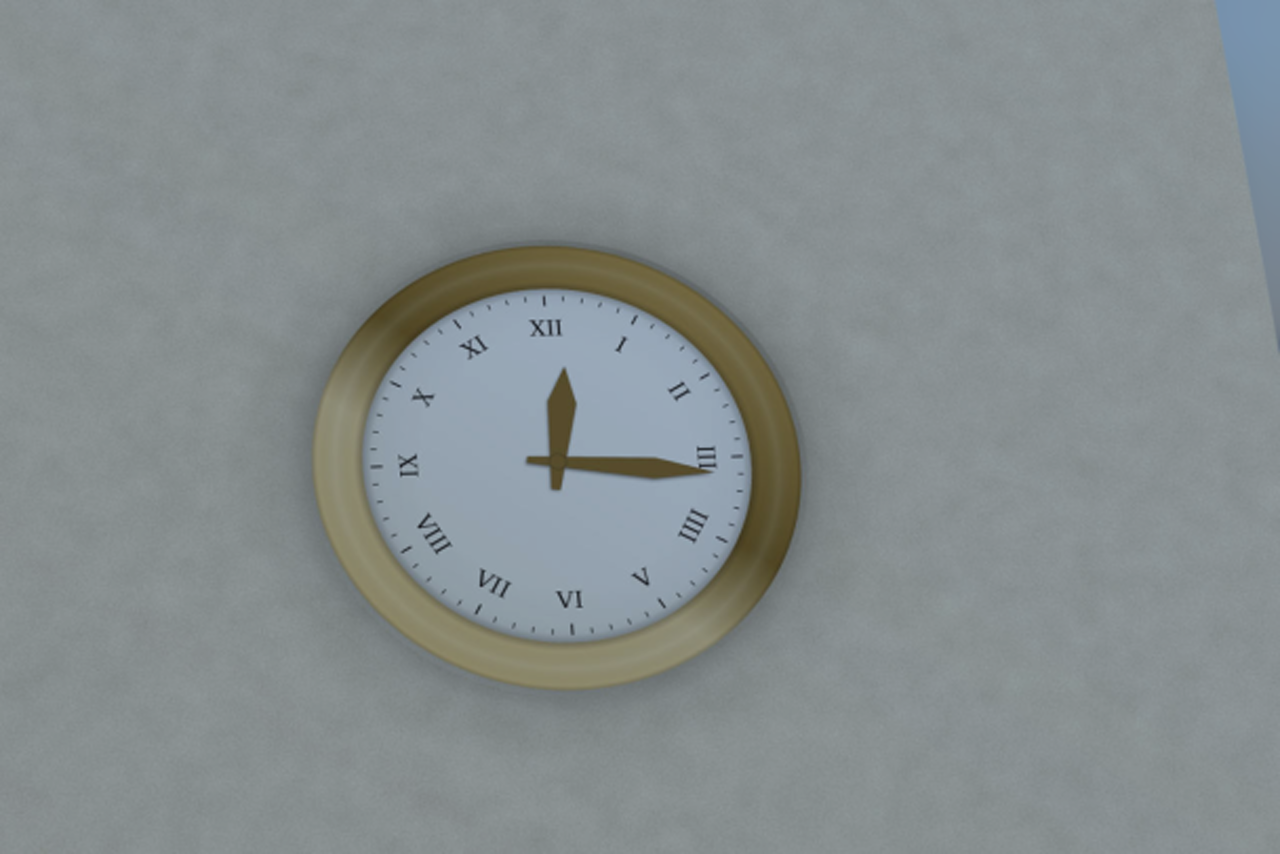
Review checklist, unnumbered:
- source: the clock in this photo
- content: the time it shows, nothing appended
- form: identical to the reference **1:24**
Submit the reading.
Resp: **12:16**
